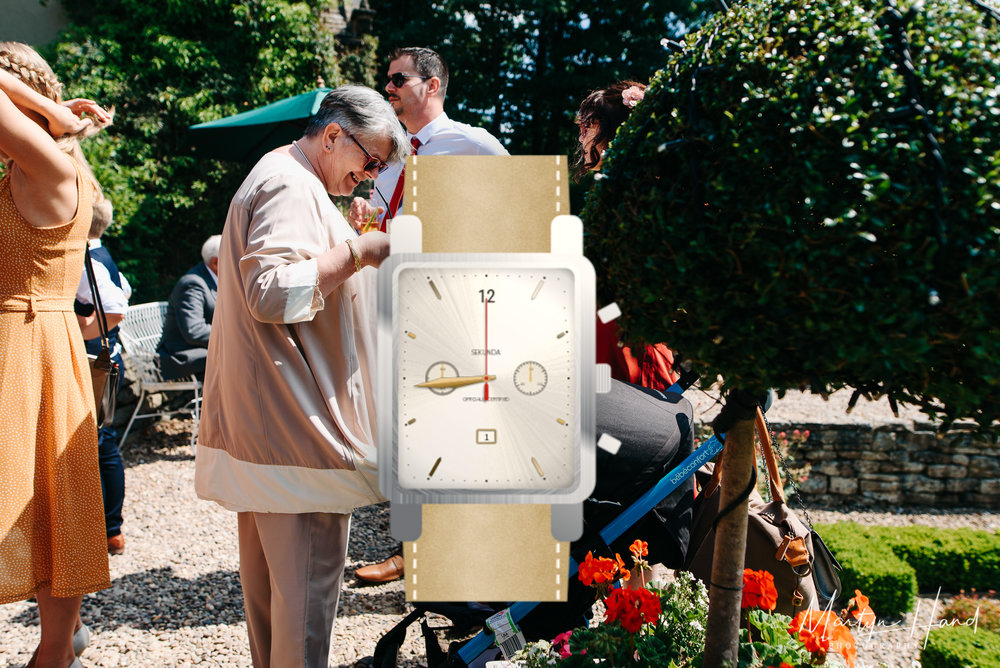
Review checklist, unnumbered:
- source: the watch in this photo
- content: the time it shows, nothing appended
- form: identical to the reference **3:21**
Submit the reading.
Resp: **8:44**
